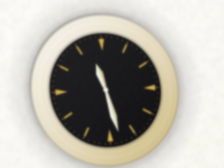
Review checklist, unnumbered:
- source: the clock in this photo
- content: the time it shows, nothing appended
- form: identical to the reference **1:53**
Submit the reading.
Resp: **11:28**
